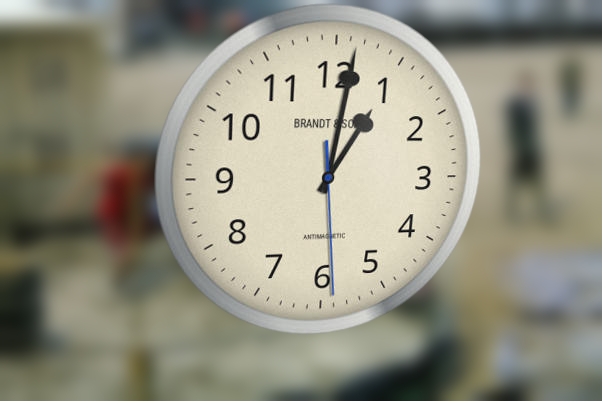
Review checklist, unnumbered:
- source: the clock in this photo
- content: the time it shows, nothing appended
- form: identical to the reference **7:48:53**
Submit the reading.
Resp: **1:01:29**
